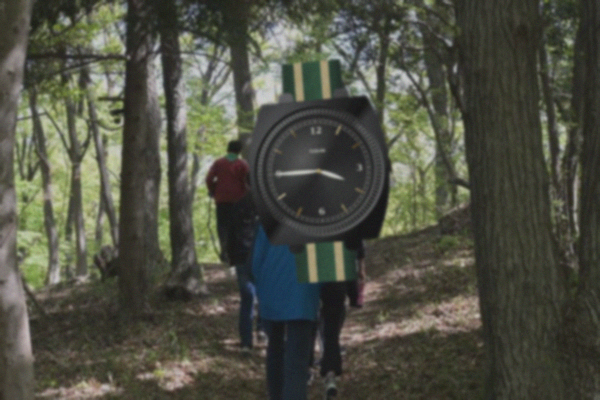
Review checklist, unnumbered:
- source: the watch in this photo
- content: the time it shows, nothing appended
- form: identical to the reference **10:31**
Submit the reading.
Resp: **3:45**
